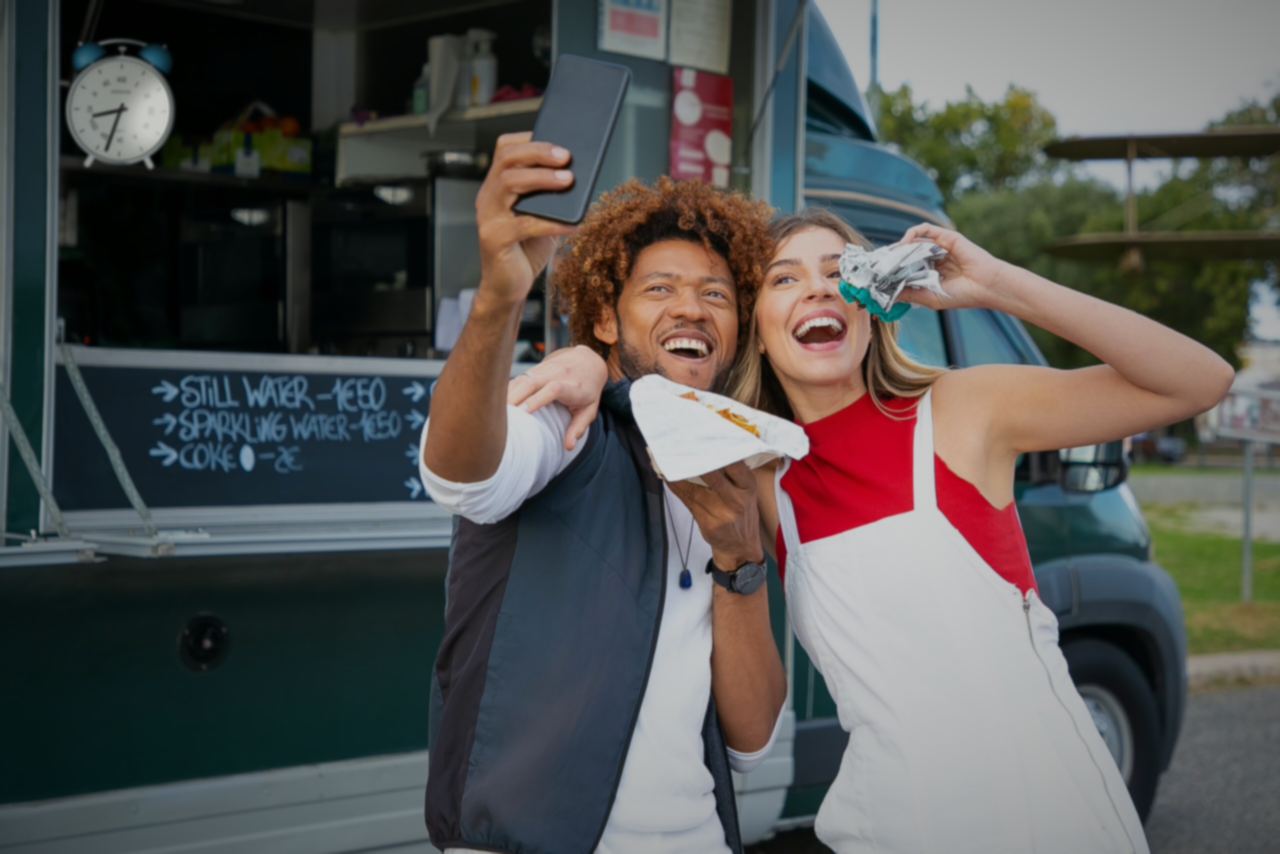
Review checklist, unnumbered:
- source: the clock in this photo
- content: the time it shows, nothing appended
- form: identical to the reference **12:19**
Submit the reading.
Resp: **8:33**
